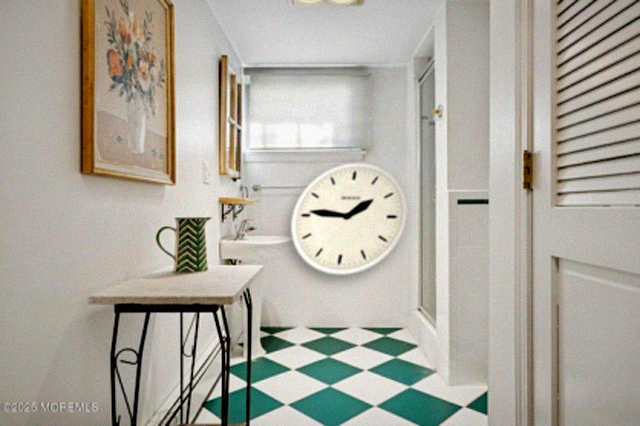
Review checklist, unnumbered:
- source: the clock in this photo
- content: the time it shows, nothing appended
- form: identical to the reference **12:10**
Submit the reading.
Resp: **1:46**
